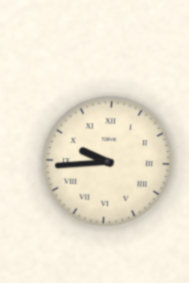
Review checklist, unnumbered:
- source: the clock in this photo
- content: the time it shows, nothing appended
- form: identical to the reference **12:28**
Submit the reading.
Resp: **9:44**
